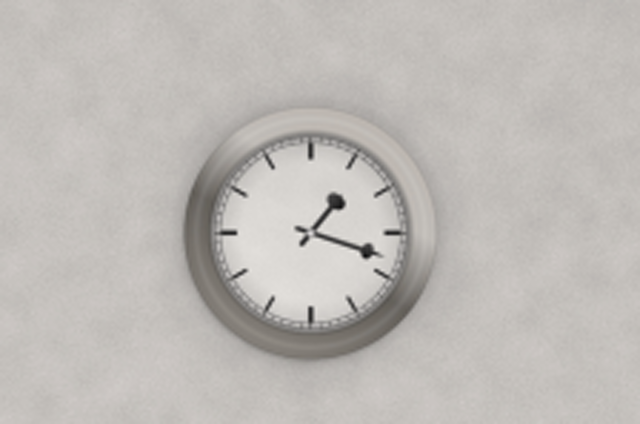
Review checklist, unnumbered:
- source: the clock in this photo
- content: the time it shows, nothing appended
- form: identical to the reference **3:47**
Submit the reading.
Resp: **1:18**
